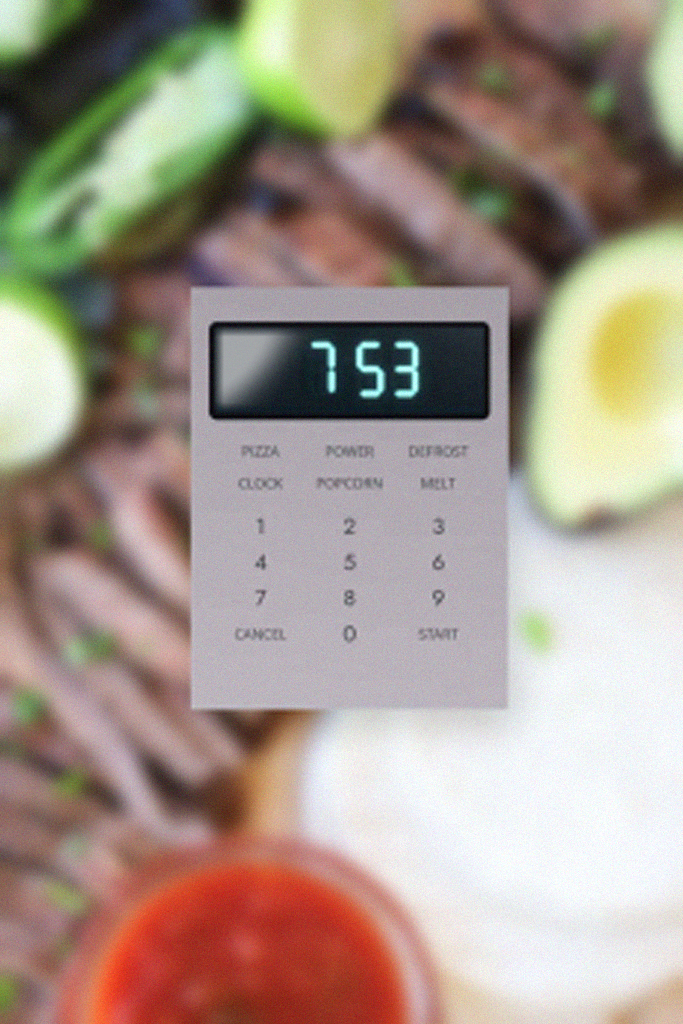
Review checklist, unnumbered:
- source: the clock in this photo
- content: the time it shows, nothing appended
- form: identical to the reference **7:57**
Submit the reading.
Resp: **7:53**
